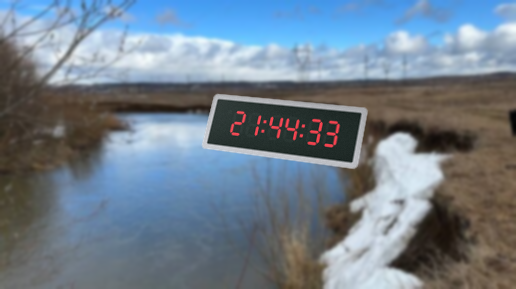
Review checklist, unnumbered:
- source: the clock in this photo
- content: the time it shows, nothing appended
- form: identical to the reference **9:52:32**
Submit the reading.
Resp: **21:44:33**
